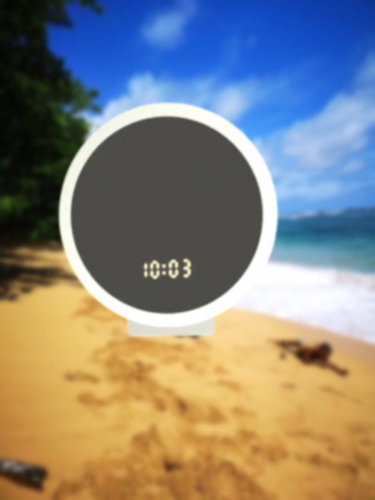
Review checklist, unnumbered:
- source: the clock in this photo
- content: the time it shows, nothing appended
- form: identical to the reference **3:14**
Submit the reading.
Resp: **10:03**
